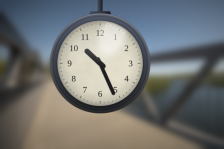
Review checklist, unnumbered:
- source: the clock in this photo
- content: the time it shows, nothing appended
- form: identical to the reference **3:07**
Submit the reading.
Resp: **10:26**
